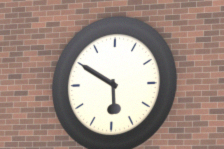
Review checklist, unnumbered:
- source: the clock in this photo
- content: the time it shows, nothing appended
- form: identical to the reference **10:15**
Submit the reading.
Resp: **5:50**
